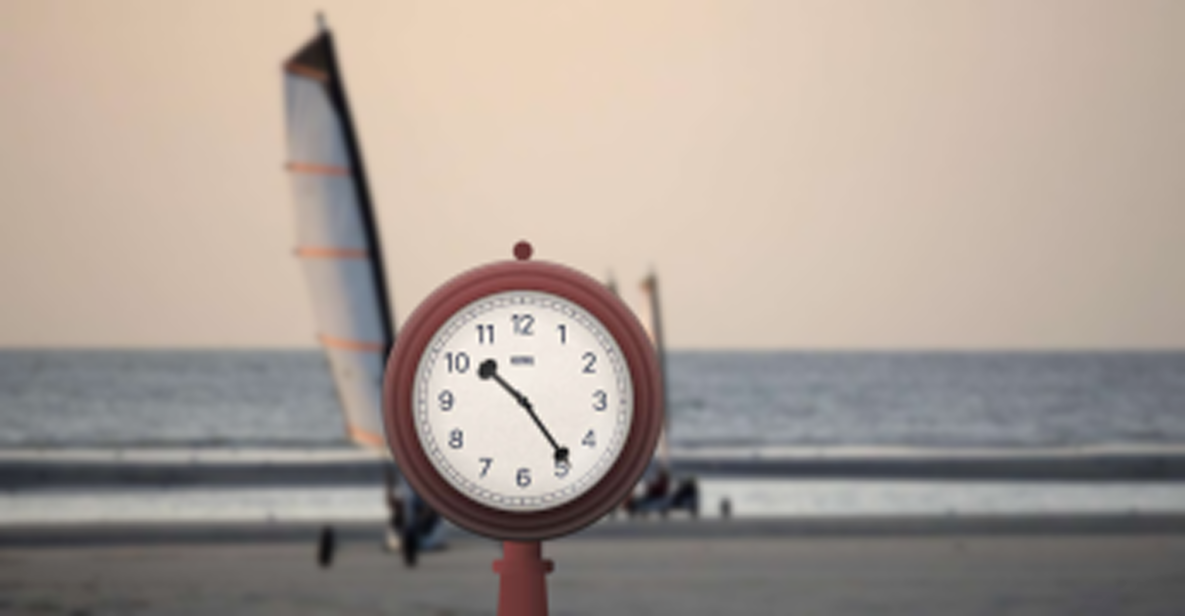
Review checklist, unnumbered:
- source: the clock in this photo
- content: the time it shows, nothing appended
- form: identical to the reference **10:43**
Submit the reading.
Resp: **10:24**
